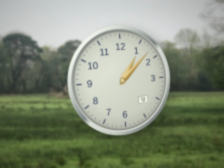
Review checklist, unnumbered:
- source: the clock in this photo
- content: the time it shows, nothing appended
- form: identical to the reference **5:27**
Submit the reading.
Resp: **1:08**
